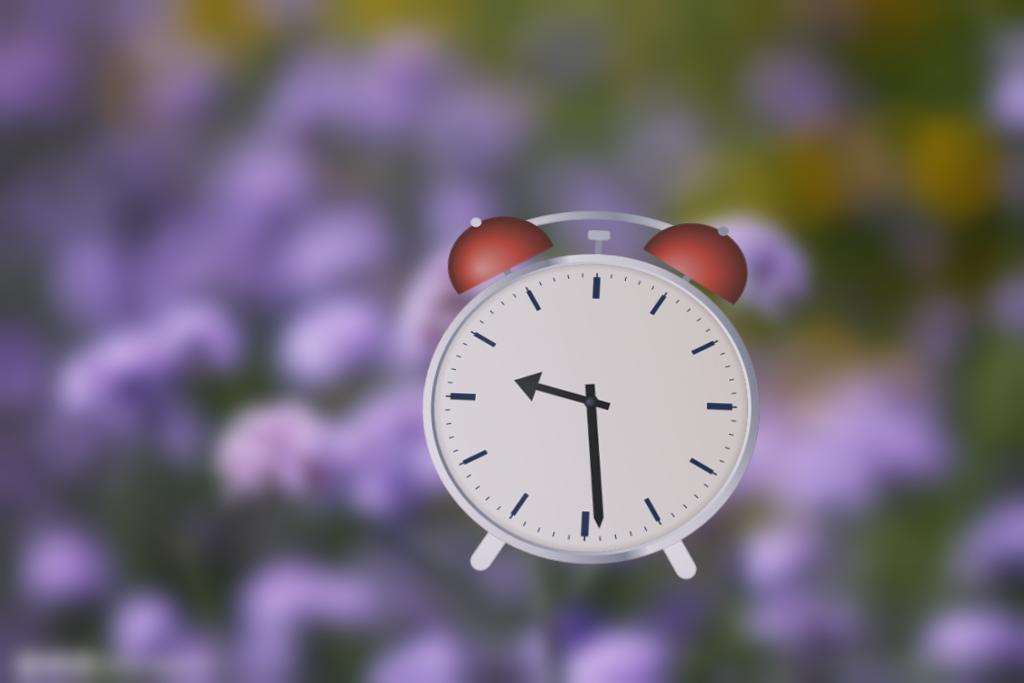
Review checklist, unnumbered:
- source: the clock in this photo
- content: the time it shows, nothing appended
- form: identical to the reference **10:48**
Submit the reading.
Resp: **9:29**
